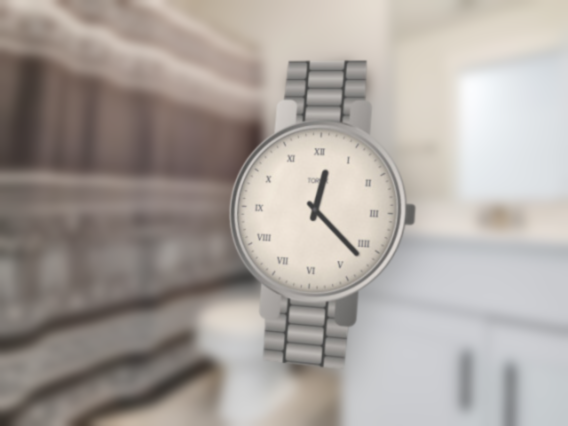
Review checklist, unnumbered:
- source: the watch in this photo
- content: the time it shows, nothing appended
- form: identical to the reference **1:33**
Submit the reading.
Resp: **12:22**
